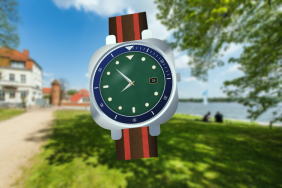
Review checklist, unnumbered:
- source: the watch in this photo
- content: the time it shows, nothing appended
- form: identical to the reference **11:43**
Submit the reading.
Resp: **7:53**
